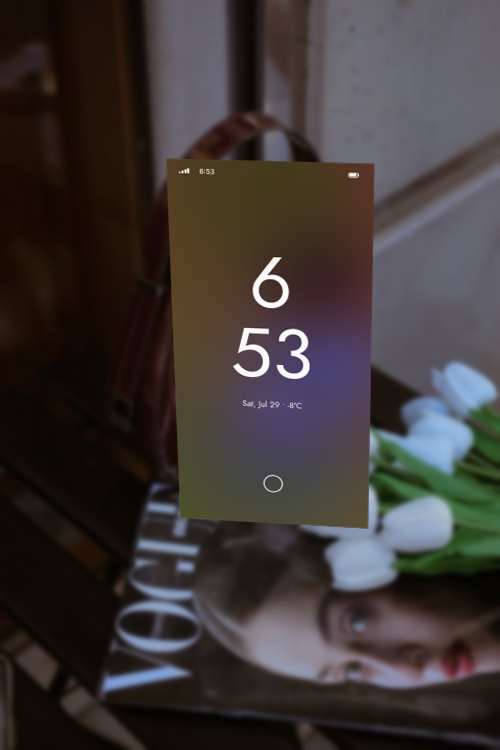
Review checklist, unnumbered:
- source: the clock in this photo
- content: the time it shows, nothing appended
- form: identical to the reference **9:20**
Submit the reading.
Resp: **6:53**
